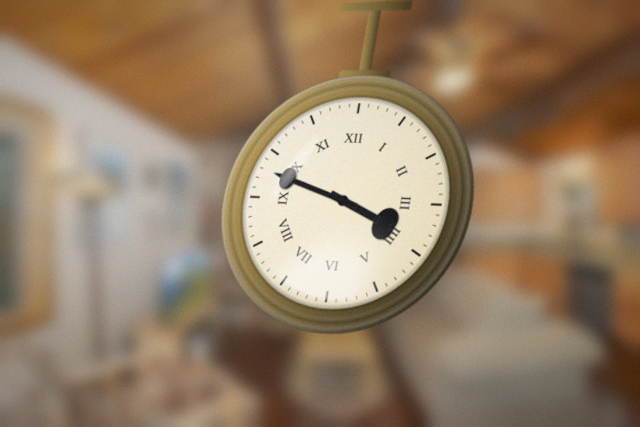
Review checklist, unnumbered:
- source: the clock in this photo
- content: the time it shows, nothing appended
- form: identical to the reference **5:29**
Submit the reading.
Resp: **3:48**
